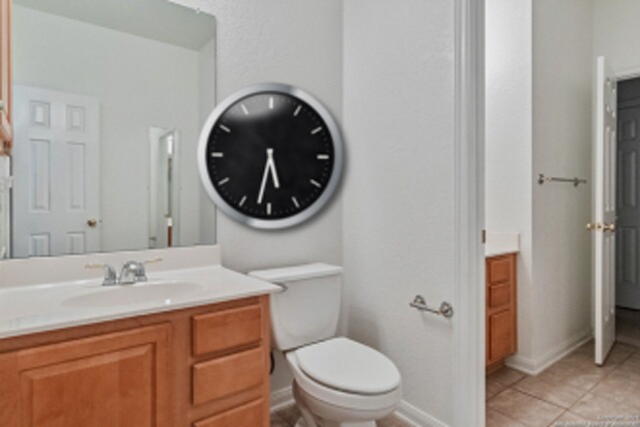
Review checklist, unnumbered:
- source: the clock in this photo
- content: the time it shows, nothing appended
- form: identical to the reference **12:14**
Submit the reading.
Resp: **5:32**
